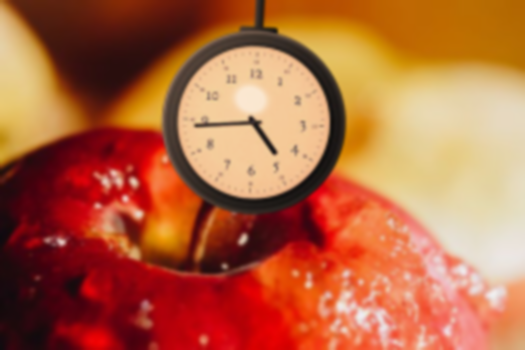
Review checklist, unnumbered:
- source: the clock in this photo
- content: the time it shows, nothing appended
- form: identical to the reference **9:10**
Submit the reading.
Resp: **4:44**
